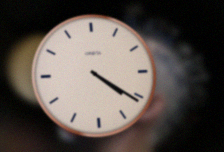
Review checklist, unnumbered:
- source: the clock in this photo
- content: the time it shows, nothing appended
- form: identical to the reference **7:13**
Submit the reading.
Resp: **4:21**
